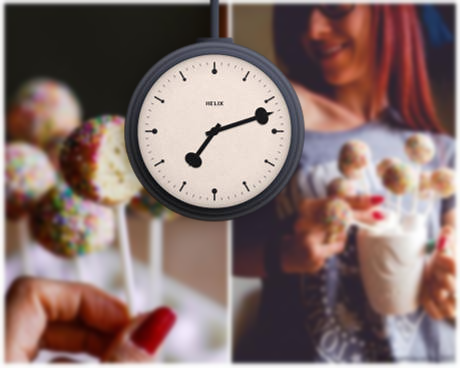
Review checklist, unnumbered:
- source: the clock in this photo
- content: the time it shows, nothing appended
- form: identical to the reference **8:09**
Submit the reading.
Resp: **7:12**
